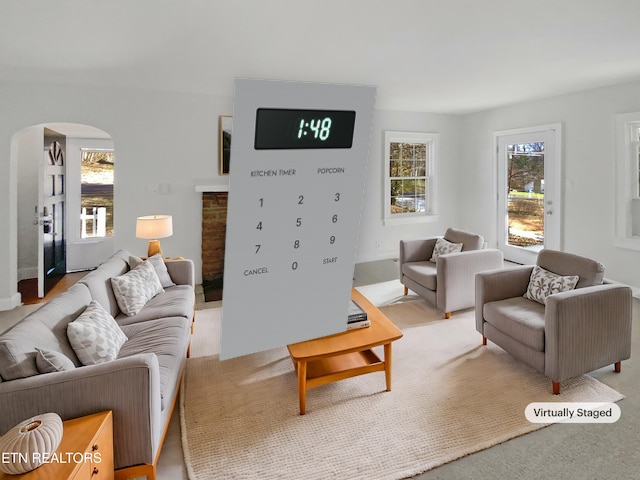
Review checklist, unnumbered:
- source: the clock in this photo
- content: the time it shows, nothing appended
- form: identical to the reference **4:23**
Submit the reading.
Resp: **1:48**
